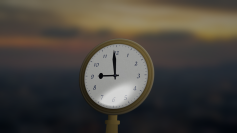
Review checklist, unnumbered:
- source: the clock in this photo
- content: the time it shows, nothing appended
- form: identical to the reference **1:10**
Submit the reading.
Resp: **8:59**
